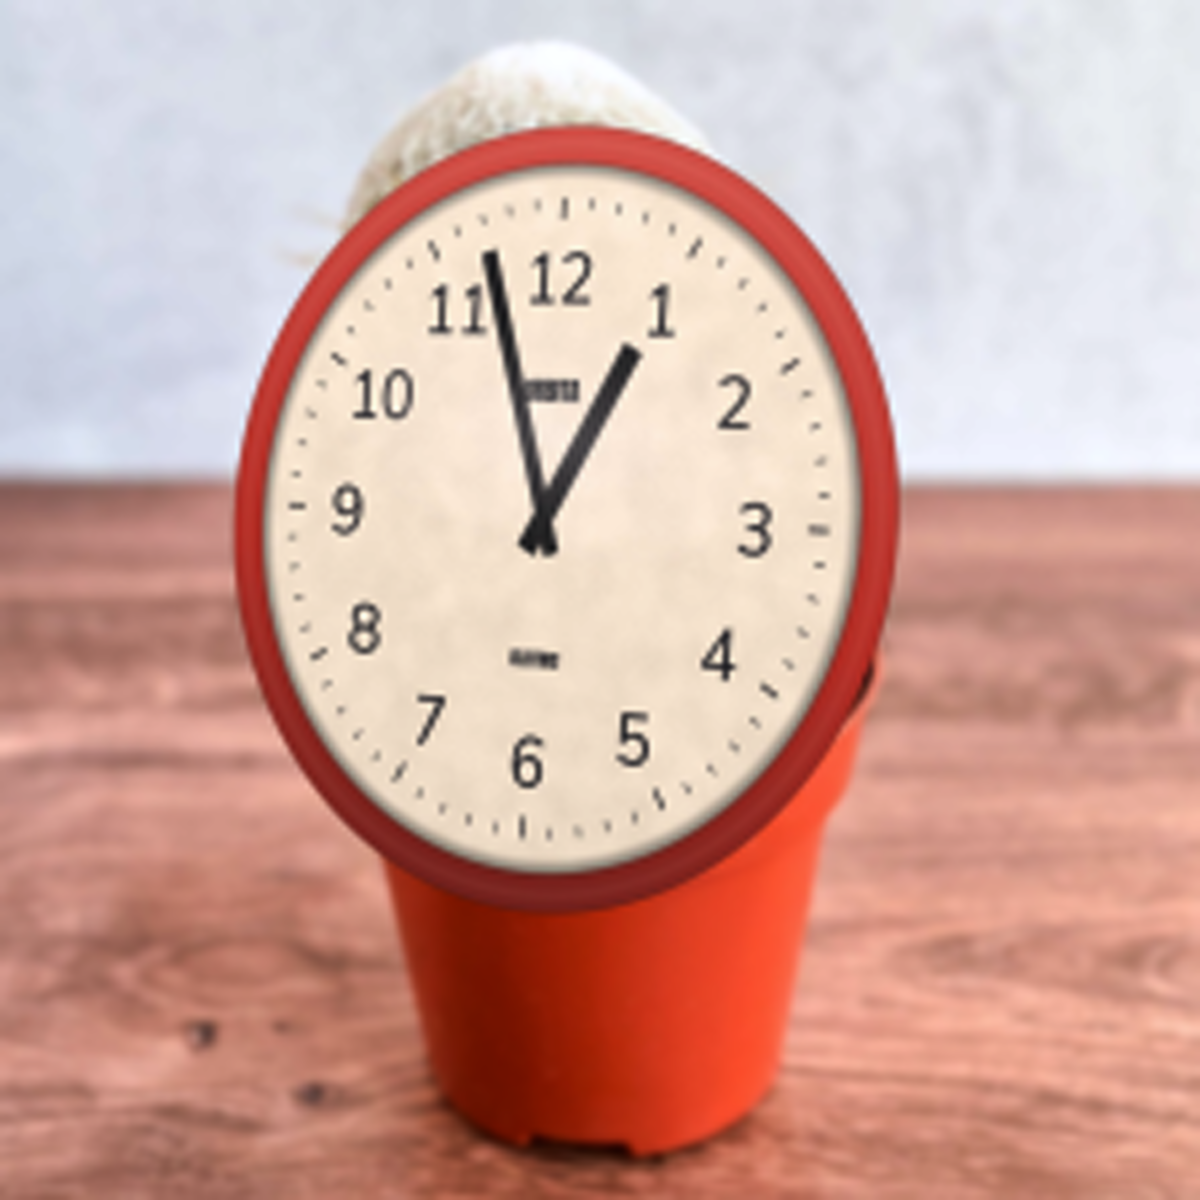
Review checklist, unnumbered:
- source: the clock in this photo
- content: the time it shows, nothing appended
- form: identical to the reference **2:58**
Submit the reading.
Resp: **12:57**
